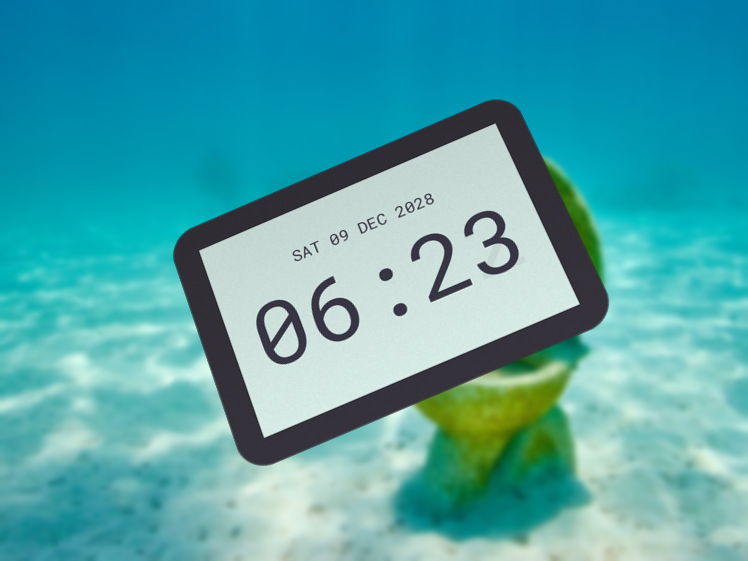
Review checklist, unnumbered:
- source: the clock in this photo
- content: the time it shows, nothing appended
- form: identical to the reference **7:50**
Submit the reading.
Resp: **6:23**
